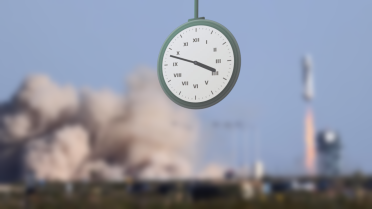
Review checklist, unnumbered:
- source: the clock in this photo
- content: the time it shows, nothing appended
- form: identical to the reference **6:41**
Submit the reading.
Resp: **3:48**
